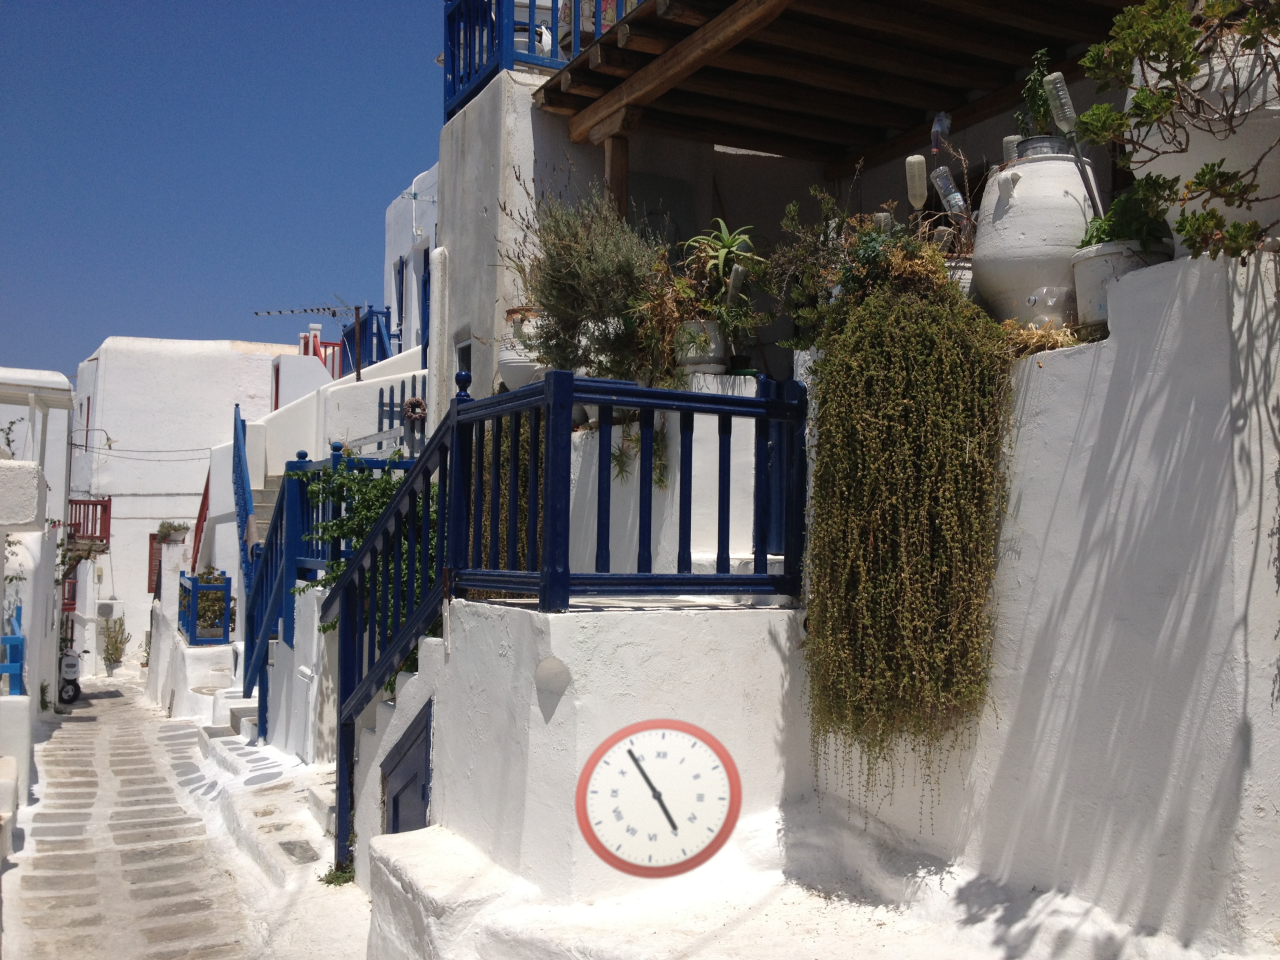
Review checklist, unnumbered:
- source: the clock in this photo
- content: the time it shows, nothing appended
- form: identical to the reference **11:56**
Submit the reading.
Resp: **4:54**
